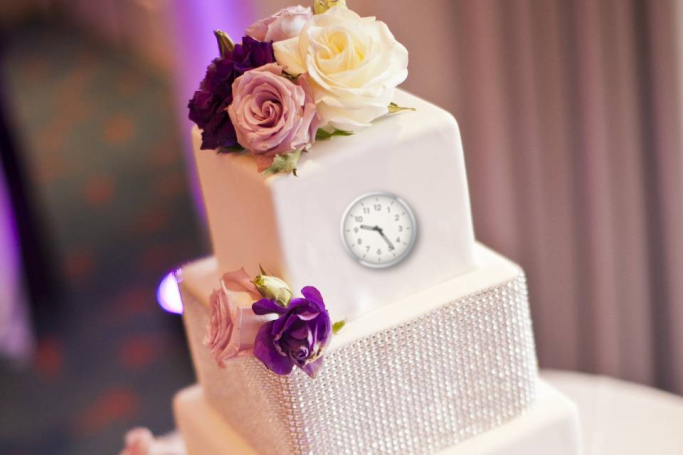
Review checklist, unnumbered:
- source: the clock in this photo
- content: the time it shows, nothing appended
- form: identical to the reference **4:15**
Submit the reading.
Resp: **9:24**
